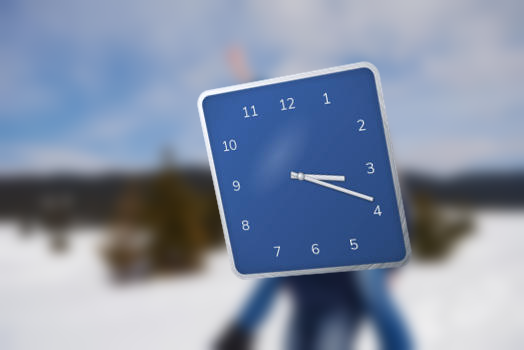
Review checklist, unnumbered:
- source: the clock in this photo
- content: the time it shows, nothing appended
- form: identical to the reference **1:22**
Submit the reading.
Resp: **3:19**
